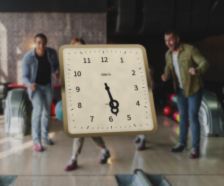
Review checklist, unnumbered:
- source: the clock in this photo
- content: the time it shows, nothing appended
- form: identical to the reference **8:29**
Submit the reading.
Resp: **5:28**
